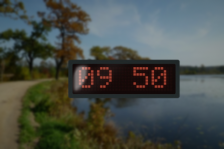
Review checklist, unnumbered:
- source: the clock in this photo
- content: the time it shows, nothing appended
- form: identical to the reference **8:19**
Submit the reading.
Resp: **9:50**
